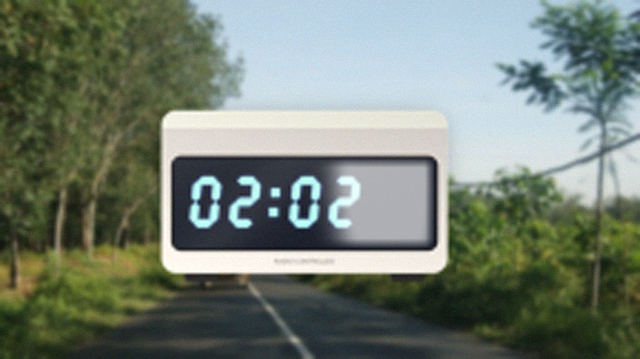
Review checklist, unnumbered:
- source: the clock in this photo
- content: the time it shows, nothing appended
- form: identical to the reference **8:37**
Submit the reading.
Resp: **2:02**
